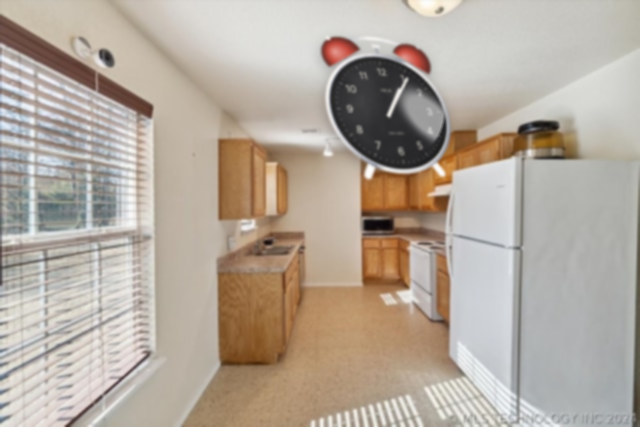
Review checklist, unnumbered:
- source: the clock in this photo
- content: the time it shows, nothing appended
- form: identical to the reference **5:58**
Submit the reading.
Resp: **1:06**
